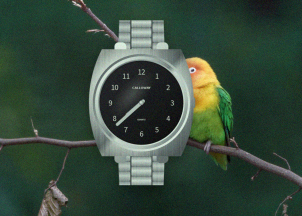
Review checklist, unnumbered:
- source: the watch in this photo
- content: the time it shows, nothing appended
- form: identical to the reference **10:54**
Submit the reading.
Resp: **7:38**
